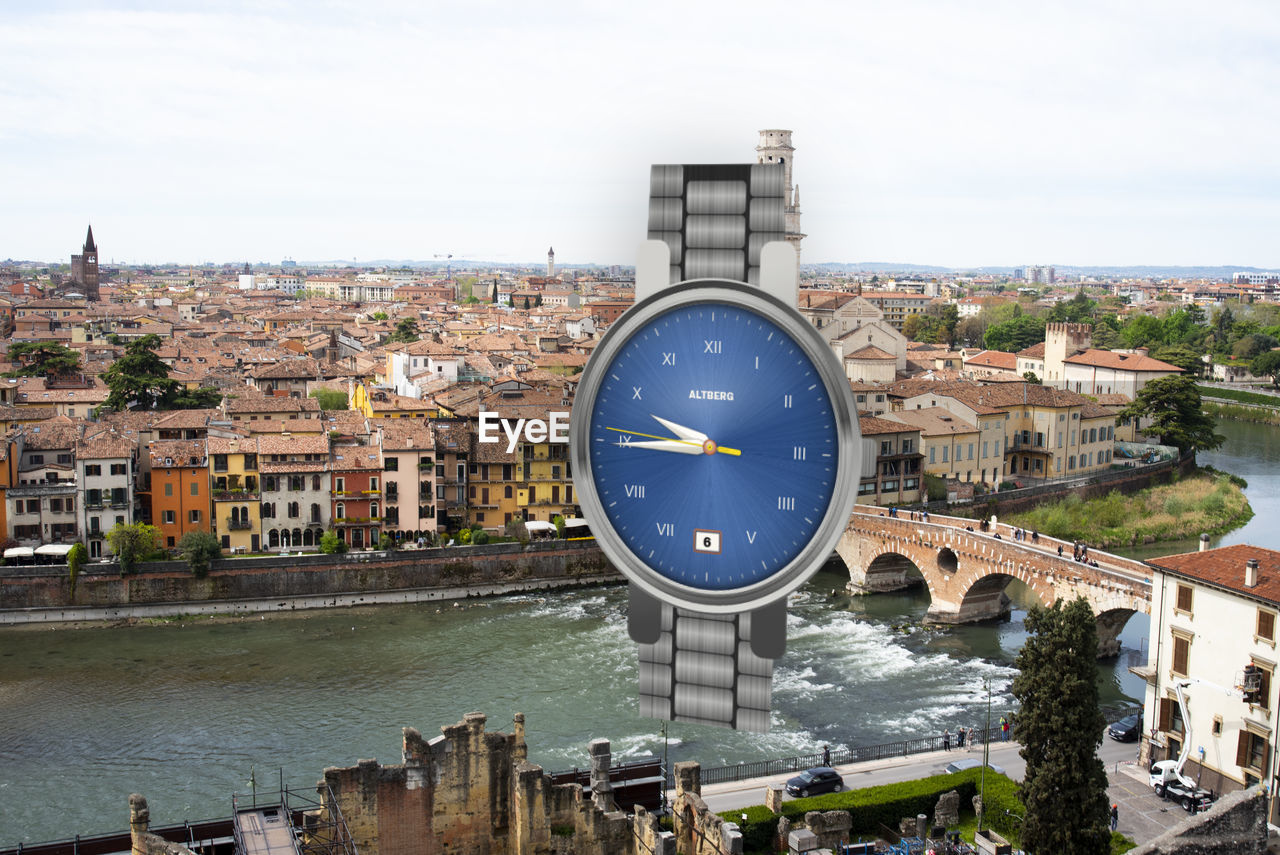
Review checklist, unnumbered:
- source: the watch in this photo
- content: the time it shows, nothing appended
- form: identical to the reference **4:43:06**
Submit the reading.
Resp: **9:44:46**
